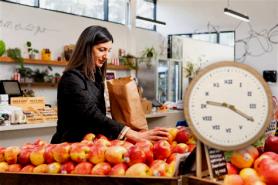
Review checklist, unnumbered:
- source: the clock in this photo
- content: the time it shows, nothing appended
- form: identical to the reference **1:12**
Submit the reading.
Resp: **9:20**
